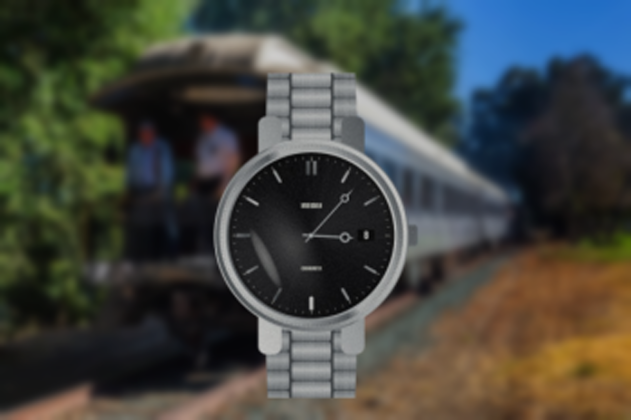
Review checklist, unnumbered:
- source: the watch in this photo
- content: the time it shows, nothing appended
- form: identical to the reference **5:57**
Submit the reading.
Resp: **3:07**
